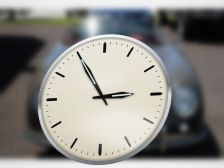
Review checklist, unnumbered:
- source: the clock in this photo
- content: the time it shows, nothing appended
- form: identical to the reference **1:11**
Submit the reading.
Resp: **2:55**
